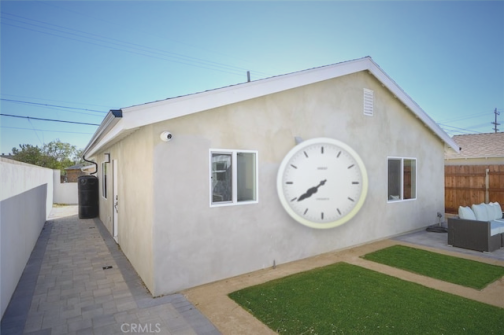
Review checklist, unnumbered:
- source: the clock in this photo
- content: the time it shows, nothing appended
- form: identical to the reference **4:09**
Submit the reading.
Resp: **7:39**
